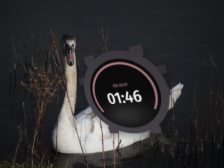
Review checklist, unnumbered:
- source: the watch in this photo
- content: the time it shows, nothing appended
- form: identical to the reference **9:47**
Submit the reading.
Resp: **1:46**
